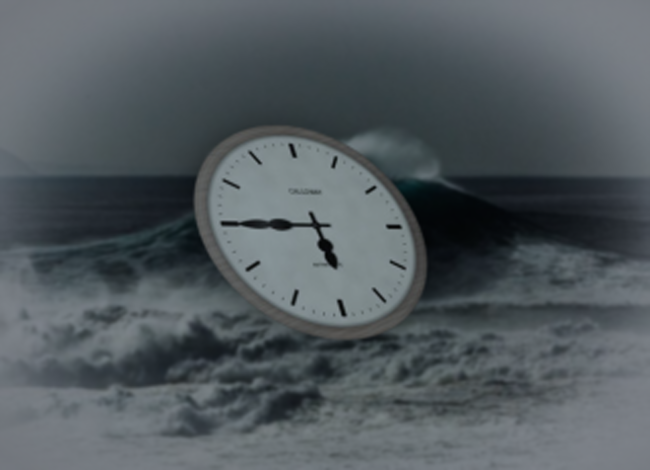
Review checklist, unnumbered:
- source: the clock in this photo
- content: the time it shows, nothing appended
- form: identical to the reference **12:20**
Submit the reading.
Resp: **5:45**
